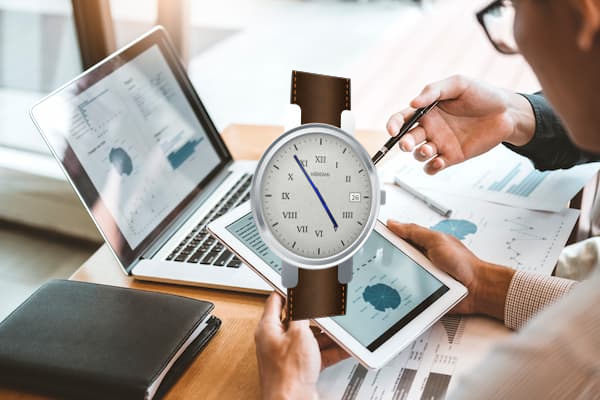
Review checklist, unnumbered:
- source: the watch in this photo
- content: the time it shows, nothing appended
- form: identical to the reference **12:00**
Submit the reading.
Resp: **4:54**
